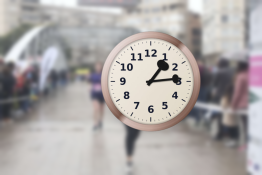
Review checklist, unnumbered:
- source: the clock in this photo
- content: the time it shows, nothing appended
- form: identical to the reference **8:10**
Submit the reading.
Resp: **1:14**
